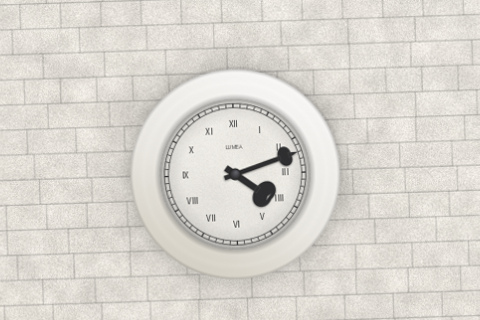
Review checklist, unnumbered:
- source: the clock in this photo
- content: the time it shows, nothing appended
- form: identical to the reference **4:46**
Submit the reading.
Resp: **4:12**
